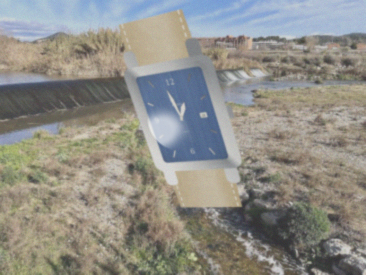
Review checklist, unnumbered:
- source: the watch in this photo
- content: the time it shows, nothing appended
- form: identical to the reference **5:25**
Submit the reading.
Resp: **12:58**
